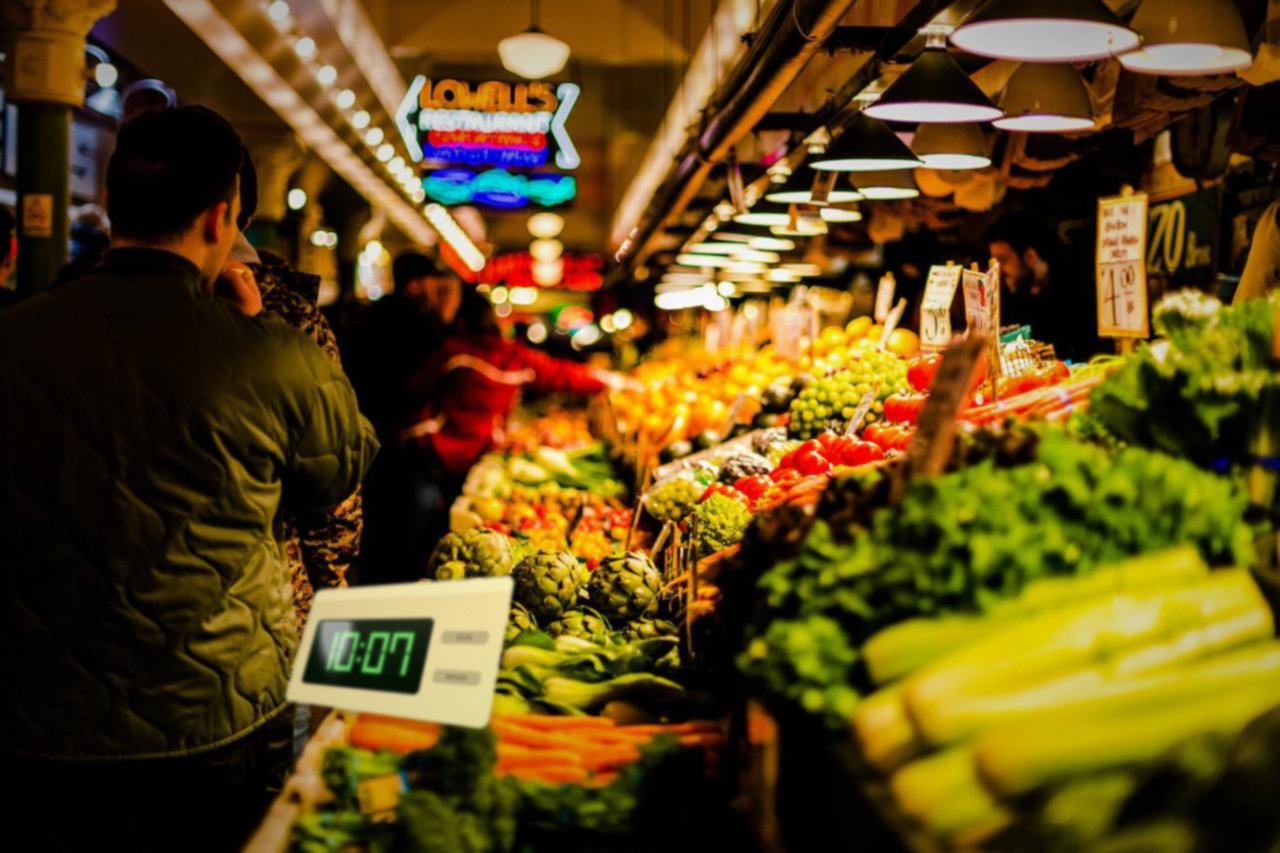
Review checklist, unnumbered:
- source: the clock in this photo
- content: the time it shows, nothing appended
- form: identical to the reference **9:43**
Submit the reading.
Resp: **10:07**
